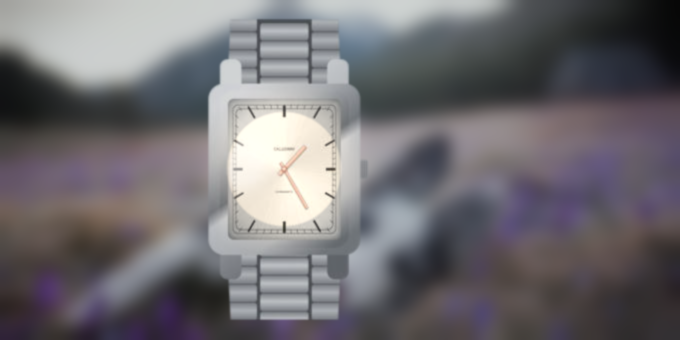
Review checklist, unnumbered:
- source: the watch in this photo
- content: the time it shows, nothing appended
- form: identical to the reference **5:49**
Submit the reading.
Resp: **1:25**
